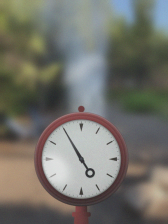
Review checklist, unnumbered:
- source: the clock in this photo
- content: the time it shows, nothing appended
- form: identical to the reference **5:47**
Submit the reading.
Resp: **4:55**
